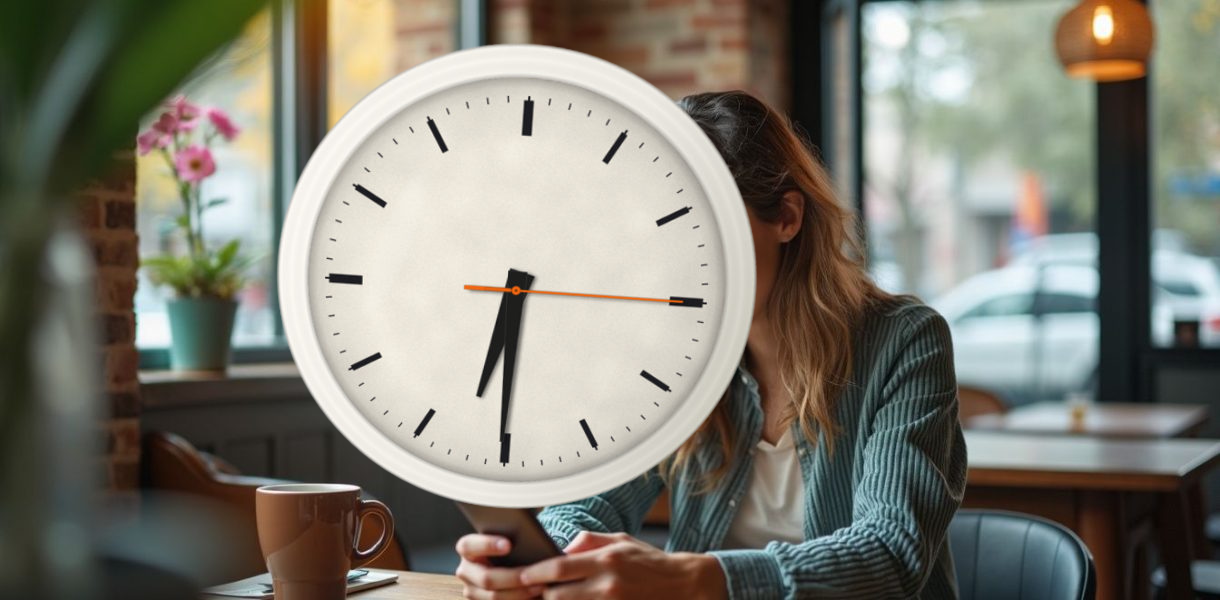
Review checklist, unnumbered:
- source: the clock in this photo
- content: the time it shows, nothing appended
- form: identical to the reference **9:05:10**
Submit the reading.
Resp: **6:30:15**
